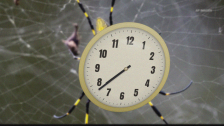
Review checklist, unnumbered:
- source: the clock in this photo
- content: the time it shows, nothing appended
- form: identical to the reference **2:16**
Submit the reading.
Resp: **7:38**
